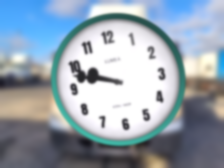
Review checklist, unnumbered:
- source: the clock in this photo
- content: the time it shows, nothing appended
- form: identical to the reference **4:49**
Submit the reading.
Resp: **9:48**
